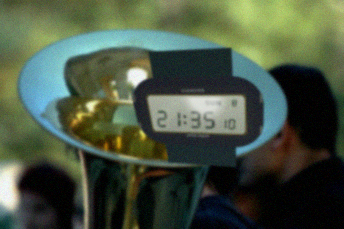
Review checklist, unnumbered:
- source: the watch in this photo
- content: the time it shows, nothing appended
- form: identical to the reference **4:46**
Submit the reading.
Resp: **21:35**
